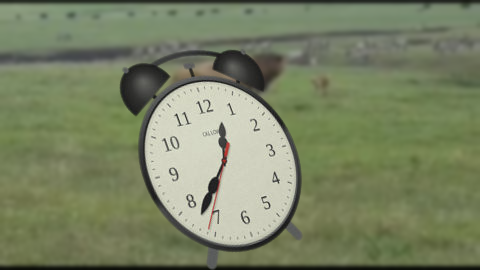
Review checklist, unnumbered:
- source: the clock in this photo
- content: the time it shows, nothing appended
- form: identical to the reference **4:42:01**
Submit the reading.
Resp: **12:37:36**
